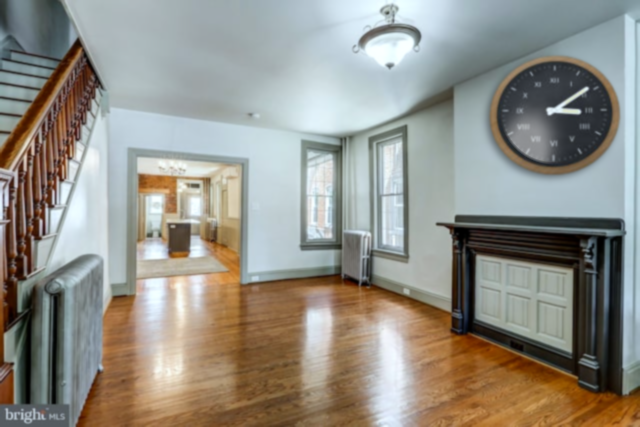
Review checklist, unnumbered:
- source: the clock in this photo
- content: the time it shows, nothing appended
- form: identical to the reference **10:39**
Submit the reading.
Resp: **3:09**
